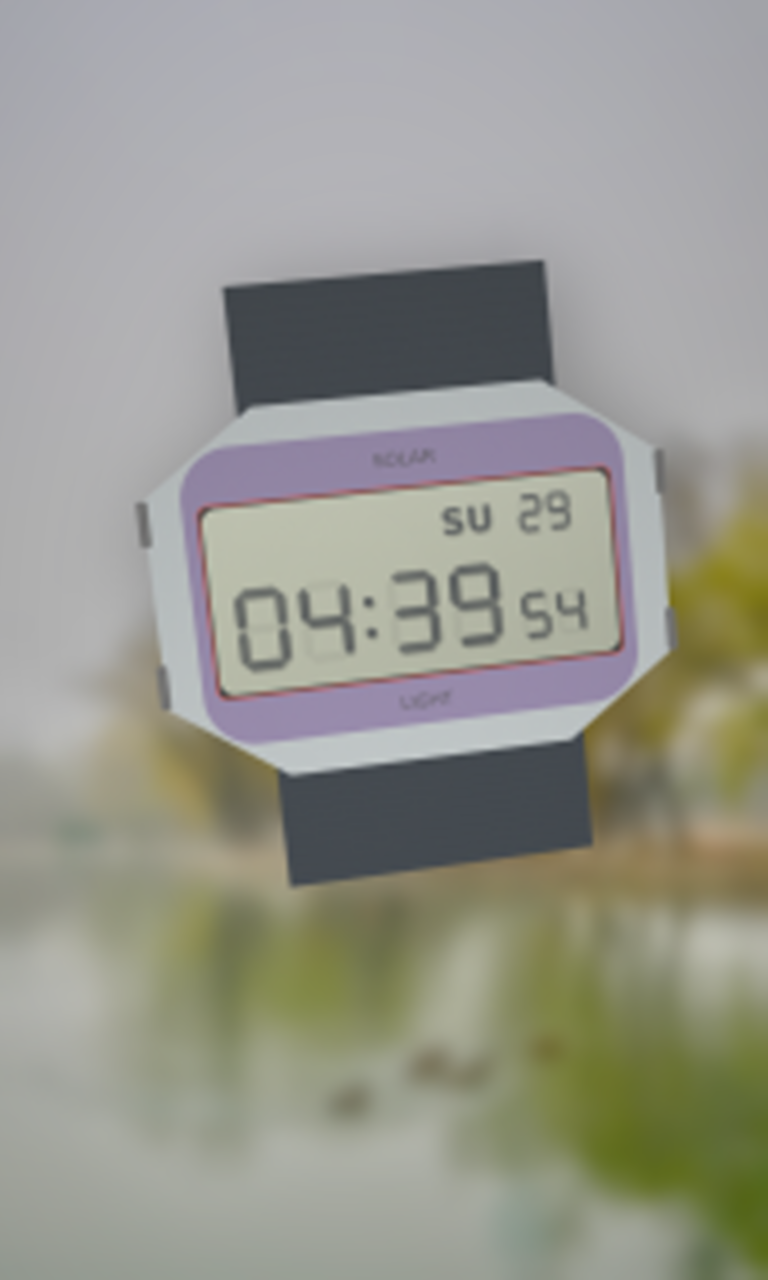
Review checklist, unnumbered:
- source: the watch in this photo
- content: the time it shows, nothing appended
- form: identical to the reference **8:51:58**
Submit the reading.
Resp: **4:39:54**
